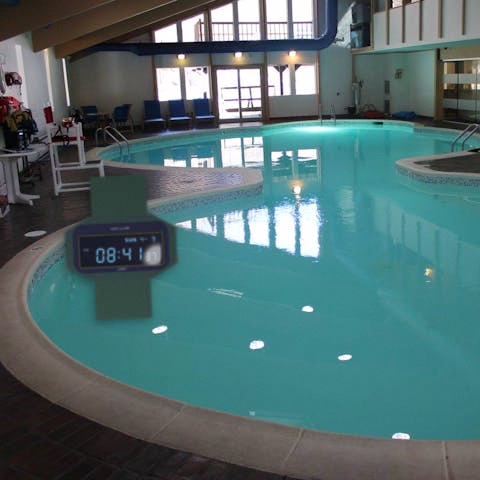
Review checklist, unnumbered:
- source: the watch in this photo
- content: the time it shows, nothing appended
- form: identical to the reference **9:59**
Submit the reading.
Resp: **8:41**
